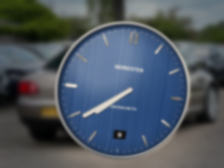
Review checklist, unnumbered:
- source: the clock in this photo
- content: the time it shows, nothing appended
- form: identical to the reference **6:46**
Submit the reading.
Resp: **7:39**
